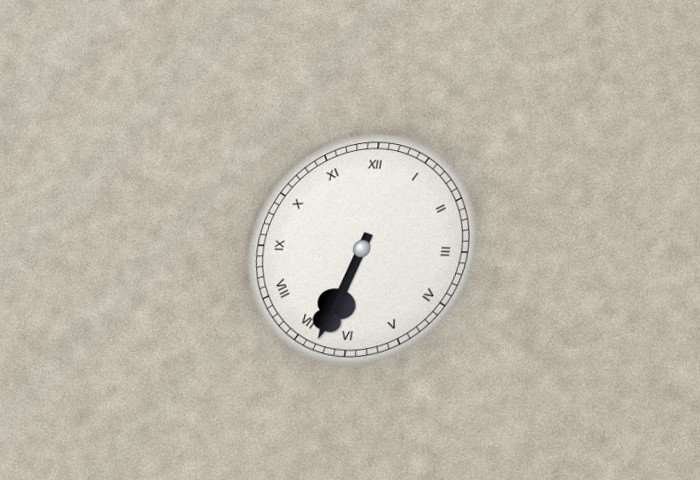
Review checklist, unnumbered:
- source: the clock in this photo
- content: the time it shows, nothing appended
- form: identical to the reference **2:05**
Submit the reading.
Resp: **6:33**
